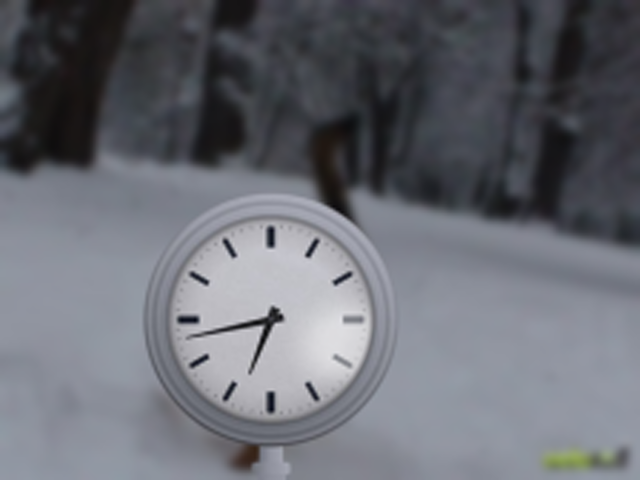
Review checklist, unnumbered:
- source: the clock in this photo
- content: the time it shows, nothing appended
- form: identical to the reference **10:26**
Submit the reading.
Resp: **6:43**
